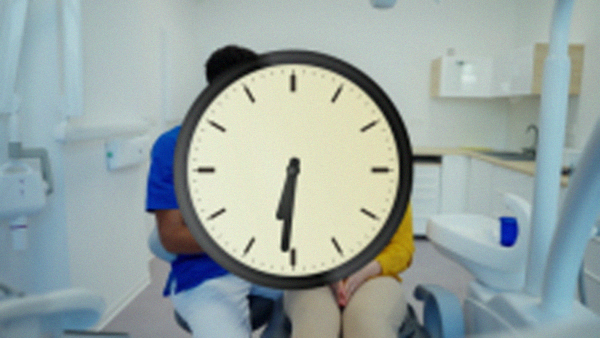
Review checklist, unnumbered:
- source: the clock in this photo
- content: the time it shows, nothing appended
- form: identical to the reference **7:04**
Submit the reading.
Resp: **6:31**
